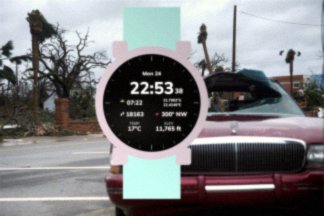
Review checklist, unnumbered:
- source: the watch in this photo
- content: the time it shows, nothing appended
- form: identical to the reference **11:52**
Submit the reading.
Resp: **22:53**
